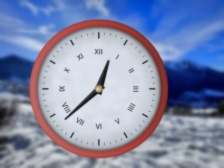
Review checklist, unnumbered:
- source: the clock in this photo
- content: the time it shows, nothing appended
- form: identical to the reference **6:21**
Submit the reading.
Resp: **12:38**
